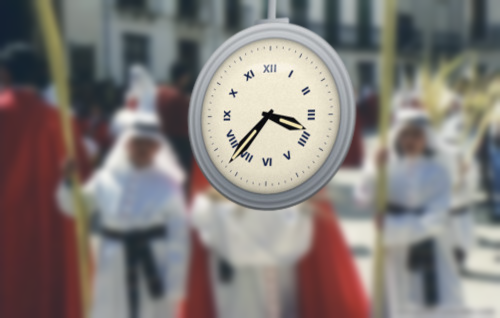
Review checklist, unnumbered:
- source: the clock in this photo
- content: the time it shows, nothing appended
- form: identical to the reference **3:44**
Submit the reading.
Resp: **3:37**
